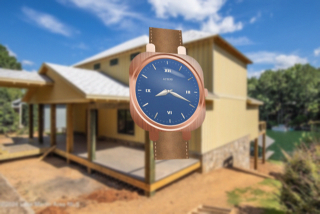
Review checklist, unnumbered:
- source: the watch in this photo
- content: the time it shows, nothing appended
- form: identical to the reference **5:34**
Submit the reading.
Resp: **8:19**
